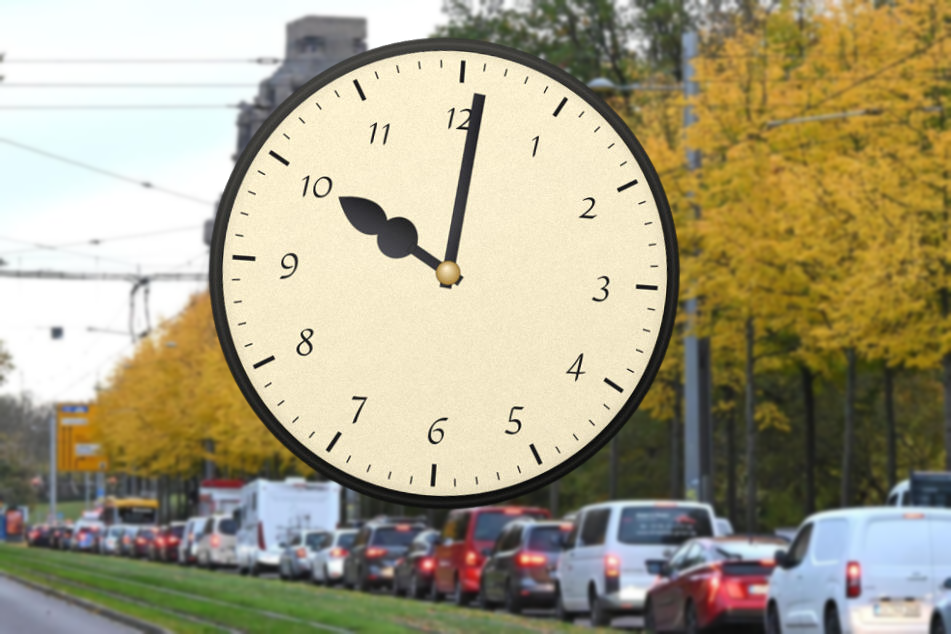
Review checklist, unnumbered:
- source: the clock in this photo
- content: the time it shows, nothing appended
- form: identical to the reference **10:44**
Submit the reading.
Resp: **10:01**
